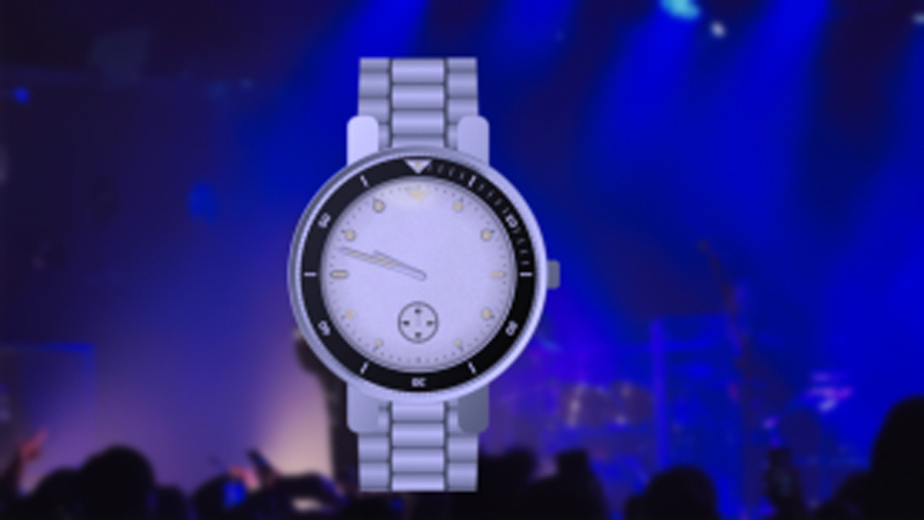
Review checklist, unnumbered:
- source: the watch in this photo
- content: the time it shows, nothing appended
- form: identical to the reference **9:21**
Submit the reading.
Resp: **9:48**
